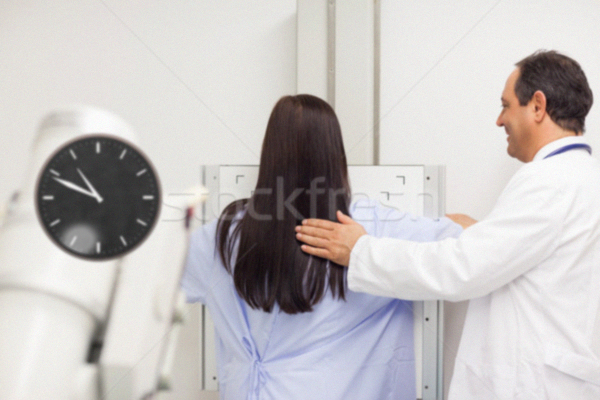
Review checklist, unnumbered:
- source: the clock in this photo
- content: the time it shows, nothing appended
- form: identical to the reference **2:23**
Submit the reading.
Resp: **10:49**
